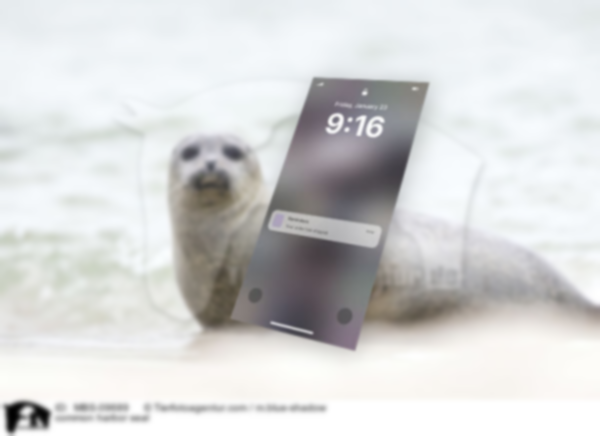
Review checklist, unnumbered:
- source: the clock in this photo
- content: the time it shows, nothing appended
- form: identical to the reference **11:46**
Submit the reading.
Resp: **9:16**
